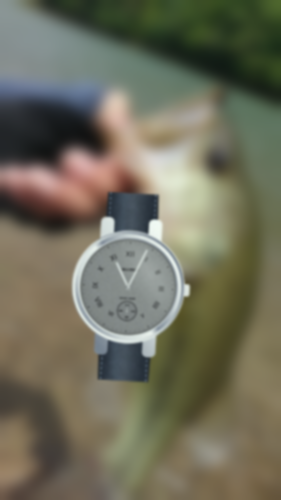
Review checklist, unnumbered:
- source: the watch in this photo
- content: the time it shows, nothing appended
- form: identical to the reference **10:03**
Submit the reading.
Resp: **11:04**
